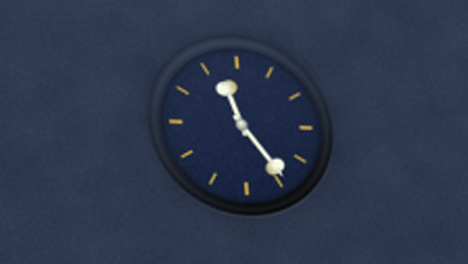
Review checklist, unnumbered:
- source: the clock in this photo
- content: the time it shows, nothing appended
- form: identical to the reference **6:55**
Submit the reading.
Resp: **11:24**
